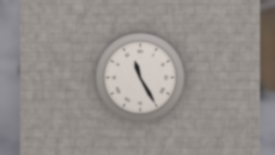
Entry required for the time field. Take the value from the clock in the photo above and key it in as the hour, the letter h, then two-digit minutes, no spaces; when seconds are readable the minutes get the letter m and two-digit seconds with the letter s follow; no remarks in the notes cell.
11h25
